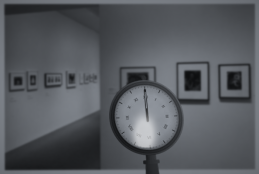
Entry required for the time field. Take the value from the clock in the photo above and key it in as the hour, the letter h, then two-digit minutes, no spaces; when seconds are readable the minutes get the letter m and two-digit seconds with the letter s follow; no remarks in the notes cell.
12h00
